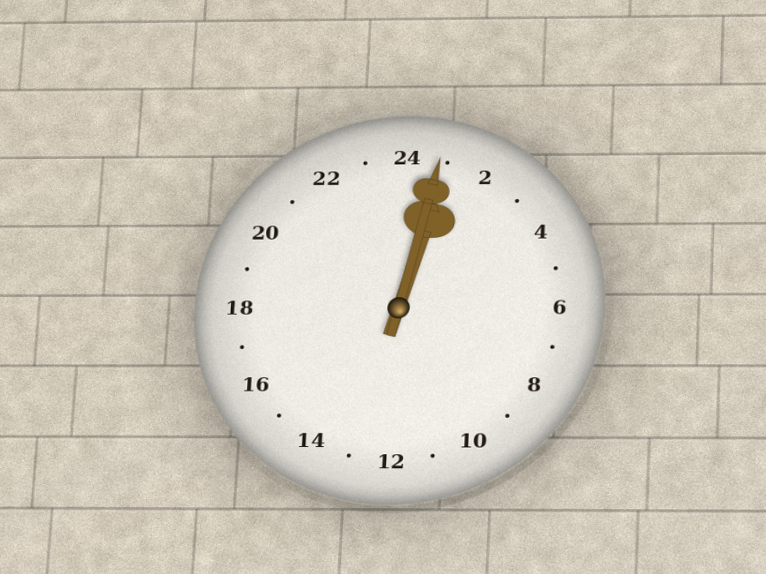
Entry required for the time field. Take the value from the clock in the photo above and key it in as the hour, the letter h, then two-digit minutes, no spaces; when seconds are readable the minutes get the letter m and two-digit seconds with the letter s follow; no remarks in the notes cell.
1h02
